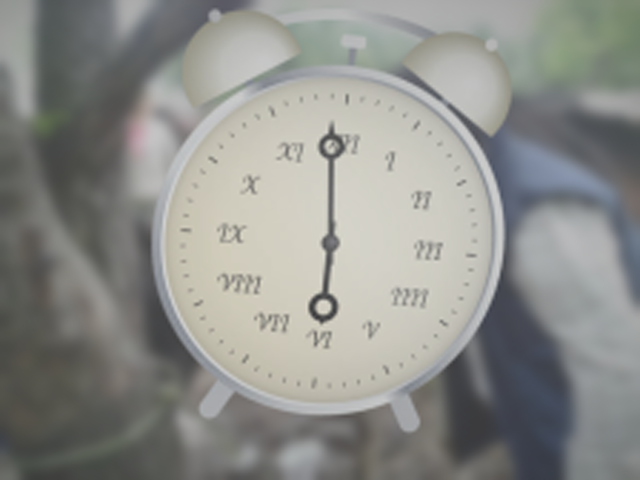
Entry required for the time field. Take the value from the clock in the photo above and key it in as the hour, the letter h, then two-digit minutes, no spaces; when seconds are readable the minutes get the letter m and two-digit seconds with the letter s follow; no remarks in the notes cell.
5h59
